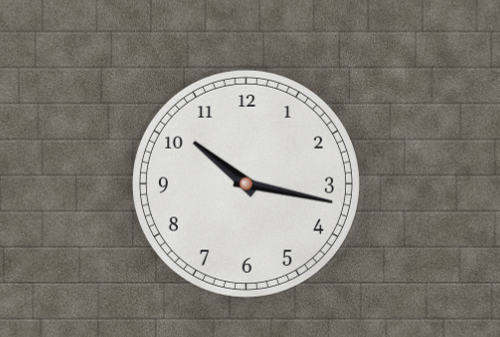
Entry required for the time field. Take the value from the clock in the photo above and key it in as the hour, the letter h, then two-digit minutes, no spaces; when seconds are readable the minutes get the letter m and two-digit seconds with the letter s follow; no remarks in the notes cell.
10h17
